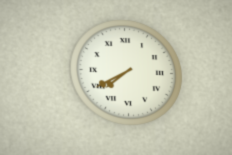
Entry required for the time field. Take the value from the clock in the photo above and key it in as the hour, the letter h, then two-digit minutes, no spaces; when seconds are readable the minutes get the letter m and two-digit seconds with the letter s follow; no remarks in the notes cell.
7h40
